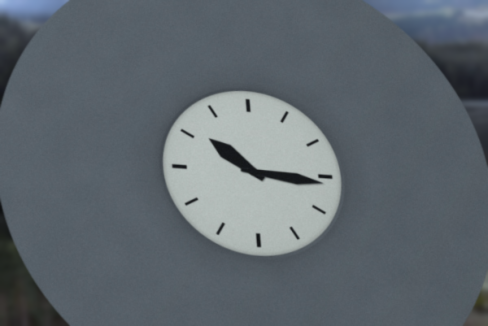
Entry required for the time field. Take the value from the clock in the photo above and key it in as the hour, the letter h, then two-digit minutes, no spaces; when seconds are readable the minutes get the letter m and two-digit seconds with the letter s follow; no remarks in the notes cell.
10h16
